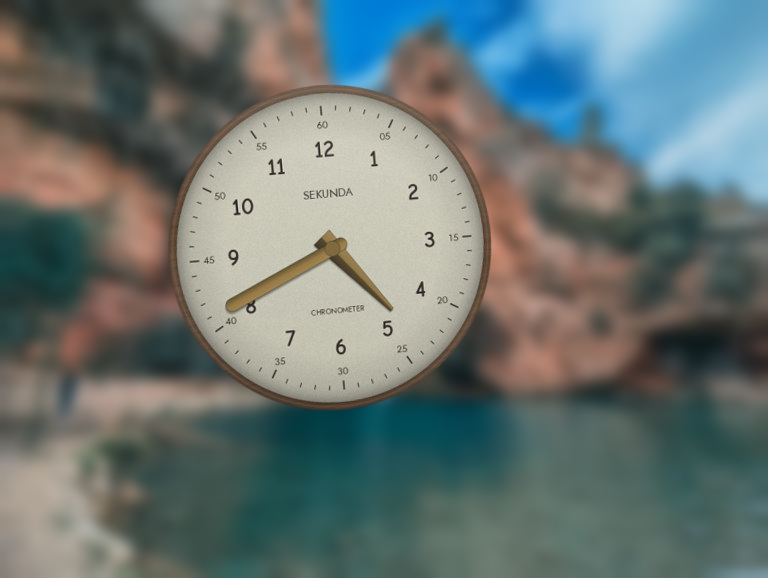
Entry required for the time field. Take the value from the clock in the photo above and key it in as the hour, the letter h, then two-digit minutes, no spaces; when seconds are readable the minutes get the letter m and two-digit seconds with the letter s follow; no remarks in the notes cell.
4h41
